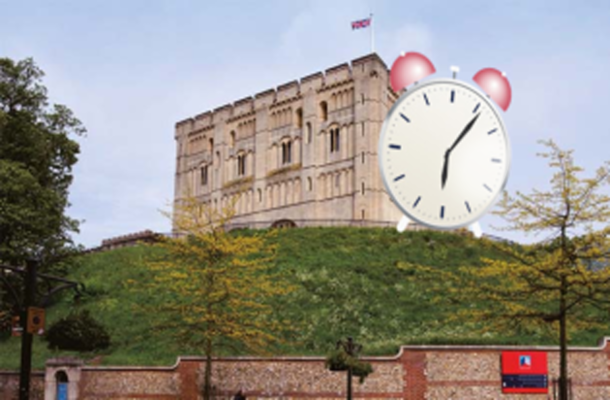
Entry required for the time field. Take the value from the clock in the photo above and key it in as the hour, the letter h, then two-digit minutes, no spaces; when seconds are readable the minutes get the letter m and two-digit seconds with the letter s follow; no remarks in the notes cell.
6h06
